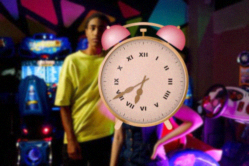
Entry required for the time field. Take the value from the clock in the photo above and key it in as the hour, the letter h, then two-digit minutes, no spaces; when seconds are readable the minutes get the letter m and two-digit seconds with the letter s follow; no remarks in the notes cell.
6h40
